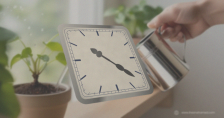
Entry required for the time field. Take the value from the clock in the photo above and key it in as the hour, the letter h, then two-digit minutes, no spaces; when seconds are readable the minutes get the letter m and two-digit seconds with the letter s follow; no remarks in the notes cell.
10h22
